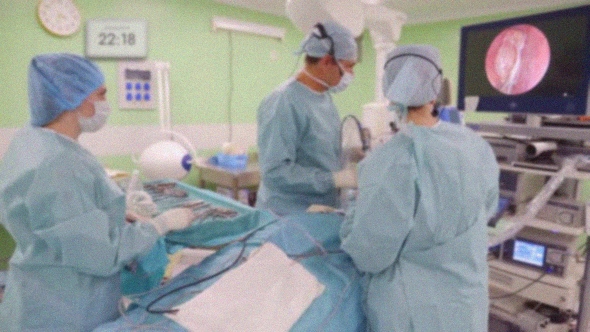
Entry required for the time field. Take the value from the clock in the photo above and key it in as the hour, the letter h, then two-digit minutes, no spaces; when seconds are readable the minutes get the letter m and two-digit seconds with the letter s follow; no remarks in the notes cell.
22h18
